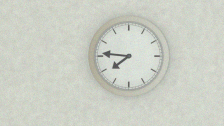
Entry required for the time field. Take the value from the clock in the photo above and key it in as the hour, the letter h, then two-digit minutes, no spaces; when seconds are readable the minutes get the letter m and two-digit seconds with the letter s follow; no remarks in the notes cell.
7h46
